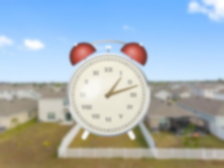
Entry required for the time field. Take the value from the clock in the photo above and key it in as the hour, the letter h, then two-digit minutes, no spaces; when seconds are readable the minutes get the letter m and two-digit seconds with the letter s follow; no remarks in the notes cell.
1h12
